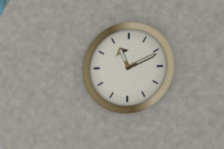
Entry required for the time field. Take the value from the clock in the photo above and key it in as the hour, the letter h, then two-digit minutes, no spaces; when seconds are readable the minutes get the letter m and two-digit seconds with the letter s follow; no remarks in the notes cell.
11h11
